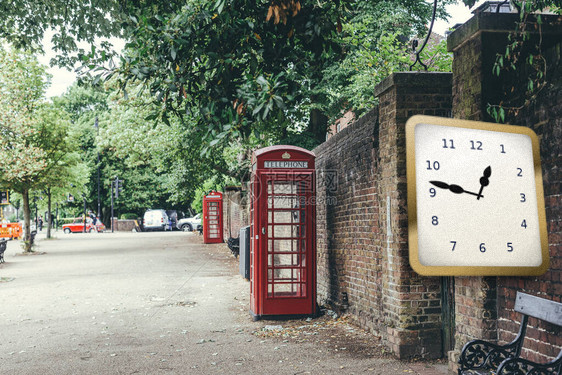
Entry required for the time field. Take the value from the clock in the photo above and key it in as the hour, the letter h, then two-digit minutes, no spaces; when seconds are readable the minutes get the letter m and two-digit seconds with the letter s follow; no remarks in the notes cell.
12h47
